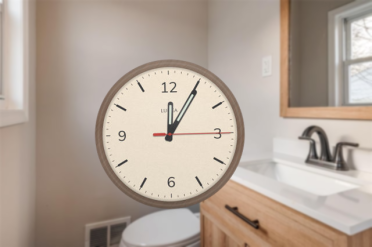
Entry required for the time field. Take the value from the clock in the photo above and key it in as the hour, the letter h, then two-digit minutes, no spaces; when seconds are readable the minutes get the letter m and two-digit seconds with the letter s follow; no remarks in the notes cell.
12h05m15s
